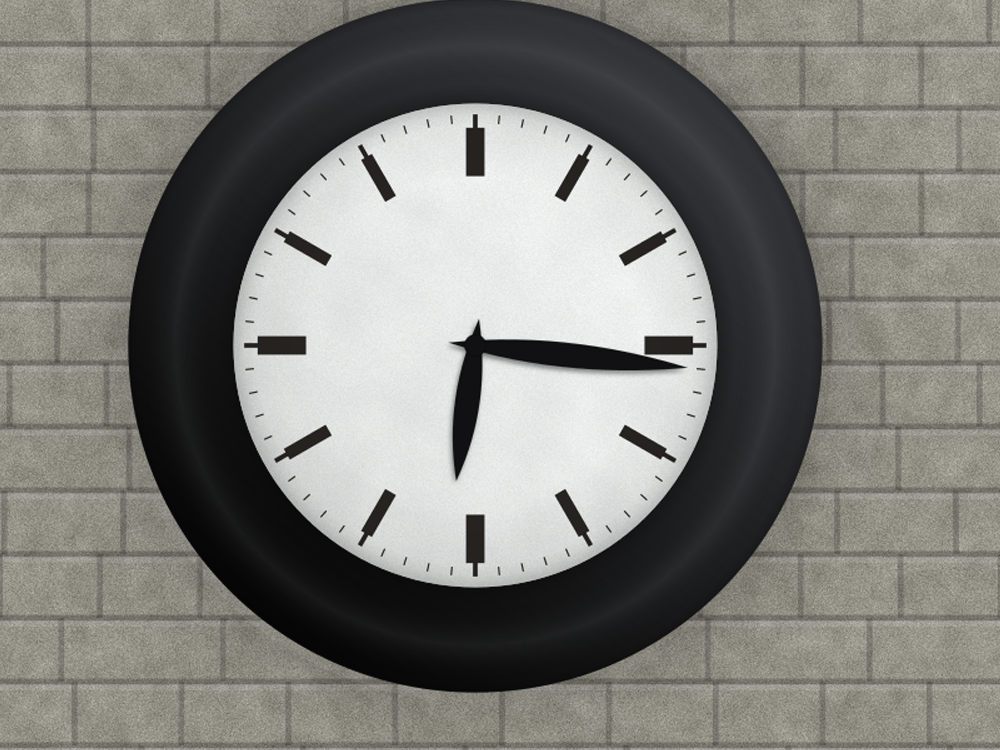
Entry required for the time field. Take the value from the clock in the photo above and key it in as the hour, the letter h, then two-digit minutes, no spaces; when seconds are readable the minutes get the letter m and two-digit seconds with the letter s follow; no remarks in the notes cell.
6h16
